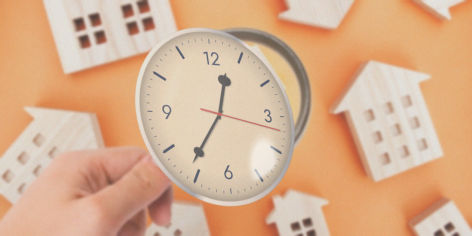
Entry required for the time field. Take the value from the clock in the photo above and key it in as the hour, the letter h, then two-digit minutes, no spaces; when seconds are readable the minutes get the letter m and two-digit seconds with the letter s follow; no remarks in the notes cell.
12h36m17s
